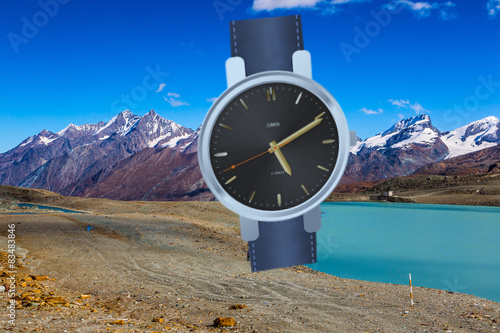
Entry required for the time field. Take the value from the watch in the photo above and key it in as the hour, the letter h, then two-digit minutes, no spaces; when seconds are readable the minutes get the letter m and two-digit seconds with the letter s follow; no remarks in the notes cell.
5h10m42s
